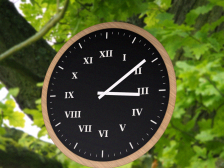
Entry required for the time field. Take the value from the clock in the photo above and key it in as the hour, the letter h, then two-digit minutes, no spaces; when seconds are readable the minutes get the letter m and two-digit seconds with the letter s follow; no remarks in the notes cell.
3h09
